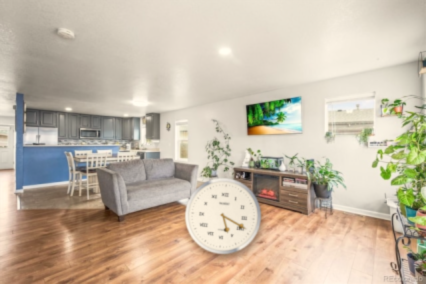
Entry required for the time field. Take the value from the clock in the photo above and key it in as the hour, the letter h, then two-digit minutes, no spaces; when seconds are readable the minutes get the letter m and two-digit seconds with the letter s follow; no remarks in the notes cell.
5h19
